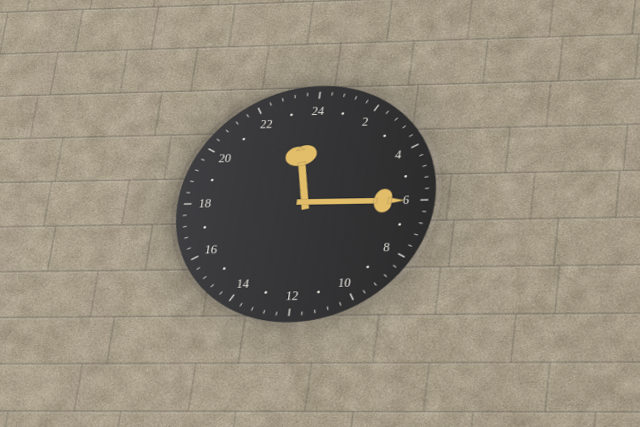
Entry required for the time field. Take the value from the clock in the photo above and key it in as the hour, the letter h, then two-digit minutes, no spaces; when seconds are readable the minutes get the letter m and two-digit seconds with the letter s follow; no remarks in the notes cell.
23h15
